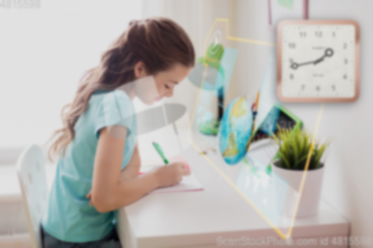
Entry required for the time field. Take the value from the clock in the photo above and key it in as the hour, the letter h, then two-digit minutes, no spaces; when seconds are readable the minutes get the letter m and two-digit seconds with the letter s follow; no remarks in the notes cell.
1h43
